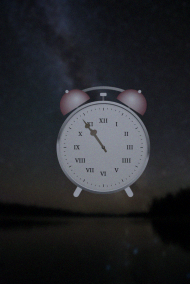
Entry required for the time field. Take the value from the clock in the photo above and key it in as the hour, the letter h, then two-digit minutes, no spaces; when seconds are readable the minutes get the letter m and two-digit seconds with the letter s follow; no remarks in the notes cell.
10h54
